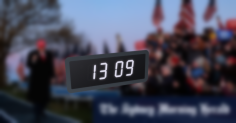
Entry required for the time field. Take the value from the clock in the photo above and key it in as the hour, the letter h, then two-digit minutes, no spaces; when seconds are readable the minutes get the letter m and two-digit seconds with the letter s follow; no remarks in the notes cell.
13h09
